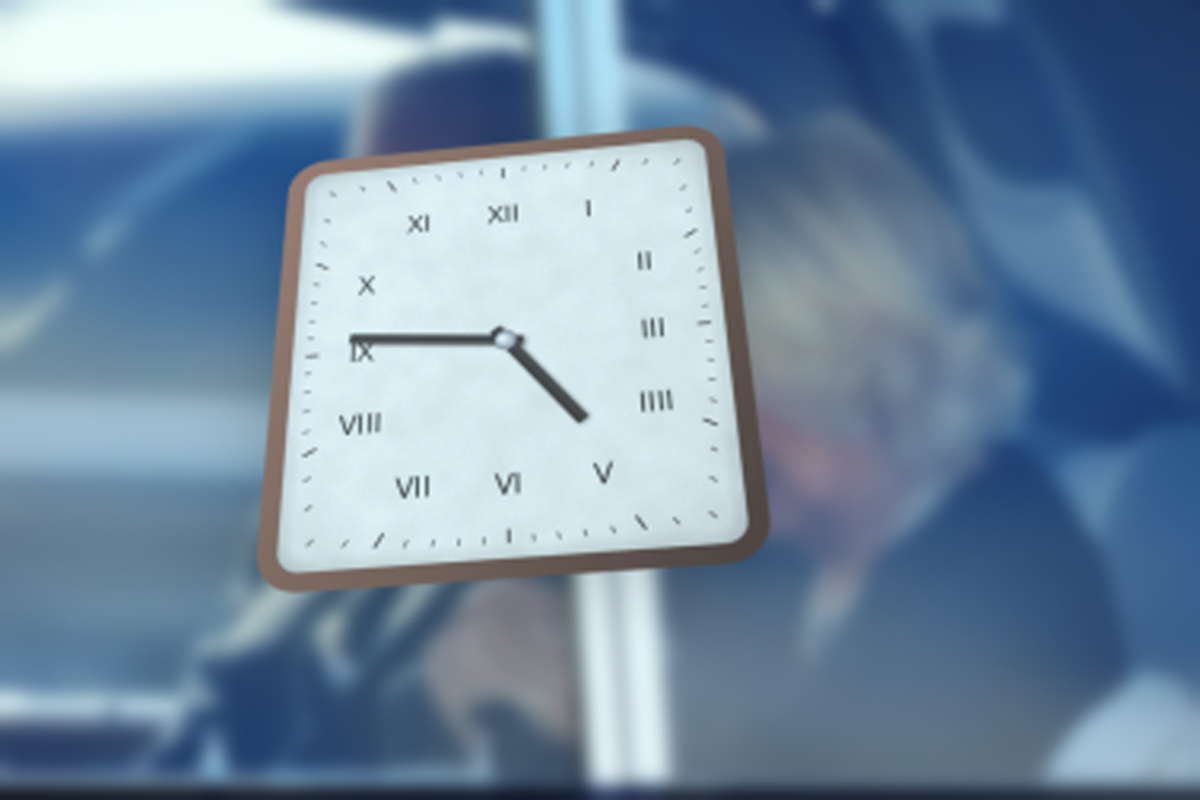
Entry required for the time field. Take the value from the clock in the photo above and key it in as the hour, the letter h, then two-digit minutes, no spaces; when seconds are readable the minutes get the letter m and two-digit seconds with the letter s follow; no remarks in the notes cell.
4h46
